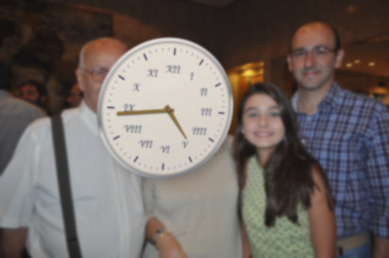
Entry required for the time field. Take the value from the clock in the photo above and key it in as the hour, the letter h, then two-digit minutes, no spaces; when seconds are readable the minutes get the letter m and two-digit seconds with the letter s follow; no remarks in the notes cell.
4h44
